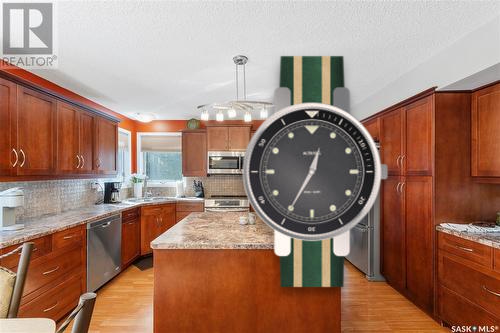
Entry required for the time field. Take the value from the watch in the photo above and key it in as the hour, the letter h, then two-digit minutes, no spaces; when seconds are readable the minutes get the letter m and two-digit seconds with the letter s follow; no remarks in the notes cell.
12h35
